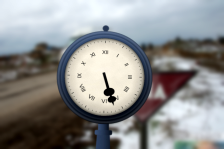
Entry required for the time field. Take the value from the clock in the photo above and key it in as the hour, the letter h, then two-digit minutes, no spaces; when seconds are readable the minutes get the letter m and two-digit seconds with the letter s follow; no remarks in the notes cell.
5h27
